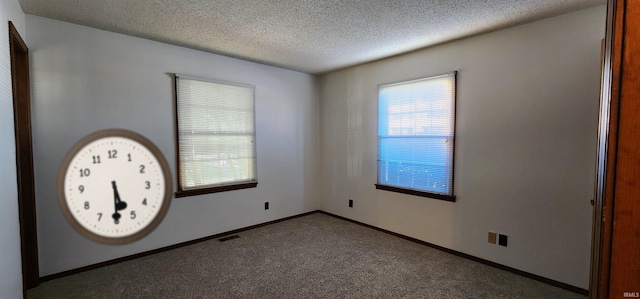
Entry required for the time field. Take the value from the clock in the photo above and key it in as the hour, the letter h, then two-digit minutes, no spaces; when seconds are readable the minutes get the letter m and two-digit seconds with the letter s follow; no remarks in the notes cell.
5h30
